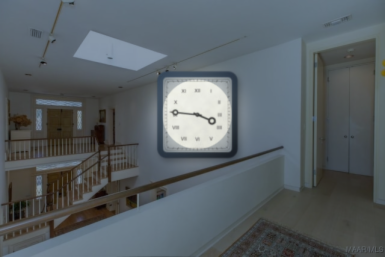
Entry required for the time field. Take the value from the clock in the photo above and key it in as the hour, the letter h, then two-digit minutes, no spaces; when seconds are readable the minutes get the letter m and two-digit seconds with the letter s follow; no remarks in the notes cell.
3h46
